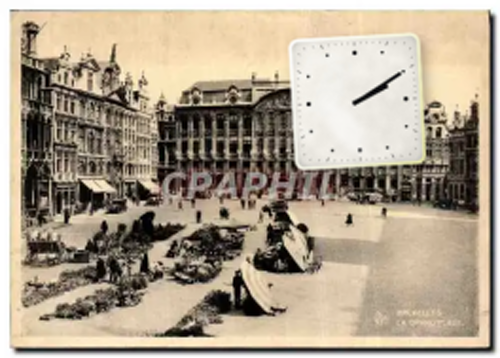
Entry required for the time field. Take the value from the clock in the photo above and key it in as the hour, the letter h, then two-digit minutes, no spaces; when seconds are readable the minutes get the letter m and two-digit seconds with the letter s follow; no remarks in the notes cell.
2h10
